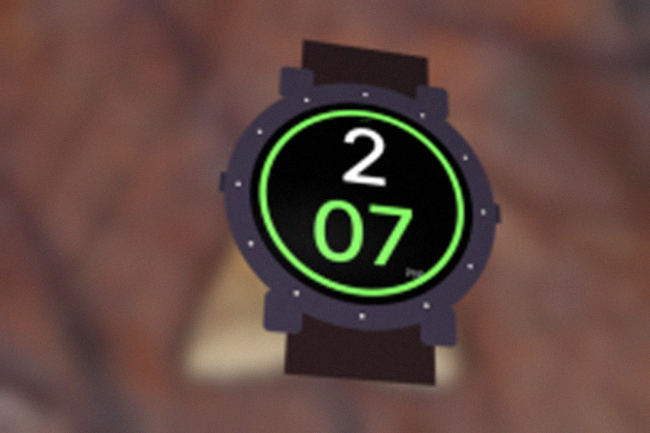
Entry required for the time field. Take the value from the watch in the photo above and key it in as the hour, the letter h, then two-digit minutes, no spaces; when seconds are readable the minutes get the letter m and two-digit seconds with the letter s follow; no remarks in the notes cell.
2h07
